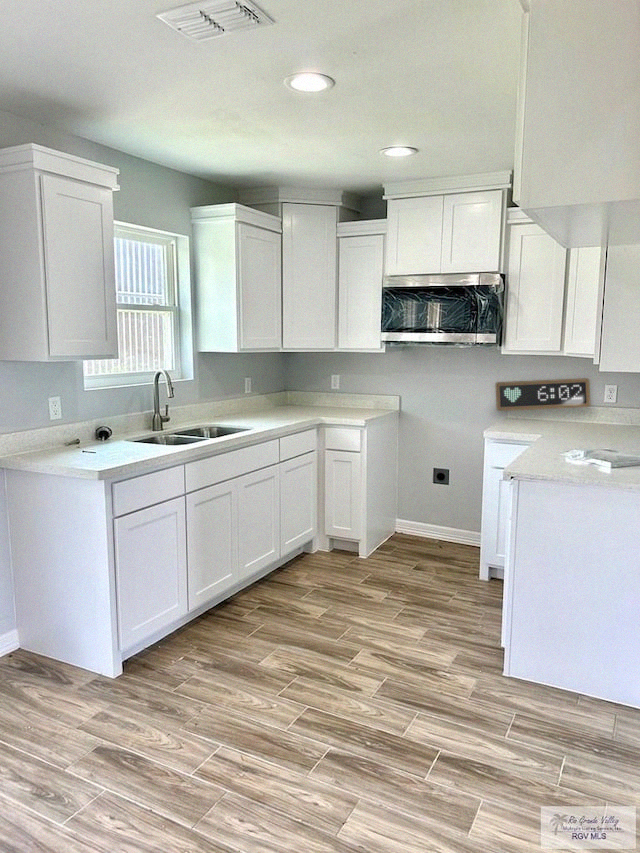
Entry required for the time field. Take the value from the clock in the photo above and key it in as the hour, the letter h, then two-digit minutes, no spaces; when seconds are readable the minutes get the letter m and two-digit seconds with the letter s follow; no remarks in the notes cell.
6h02
